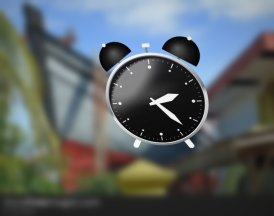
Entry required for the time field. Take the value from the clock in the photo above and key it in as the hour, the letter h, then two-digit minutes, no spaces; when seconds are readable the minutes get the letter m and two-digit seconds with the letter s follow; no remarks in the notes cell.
2h23
